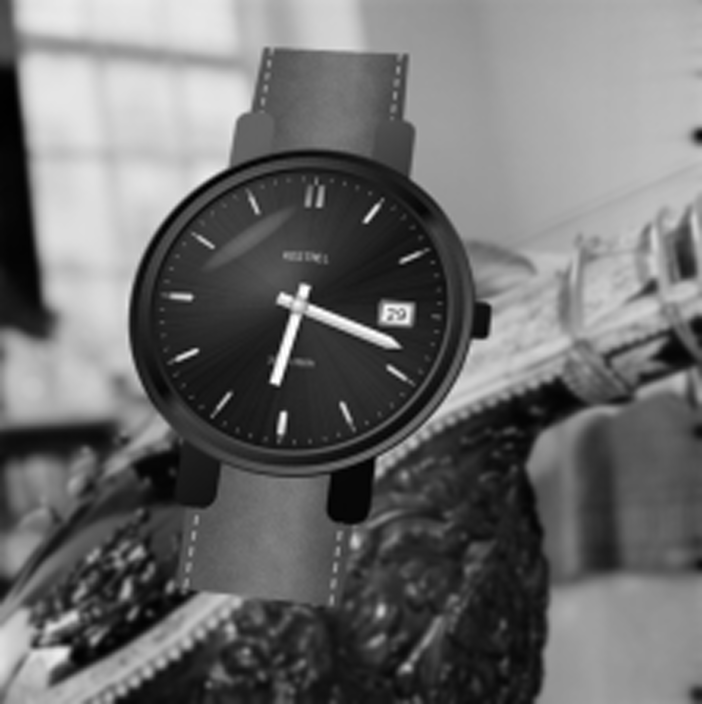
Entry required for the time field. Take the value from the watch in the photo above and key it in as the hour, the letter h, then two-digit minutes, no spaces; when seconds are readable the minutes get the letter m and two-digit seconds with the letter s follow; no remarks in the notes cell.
6h18
